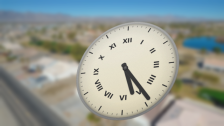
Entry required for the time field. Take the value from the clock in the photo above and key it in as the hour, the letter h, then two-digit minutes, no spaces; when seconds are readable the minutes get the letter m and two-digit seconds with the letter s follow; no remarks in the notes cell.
5h24
